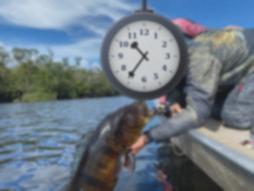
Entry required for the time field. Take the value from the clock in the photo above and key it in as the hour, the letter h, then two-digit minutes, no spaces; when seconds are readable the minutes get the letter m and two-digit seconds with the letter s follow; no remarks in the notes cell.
10h36
